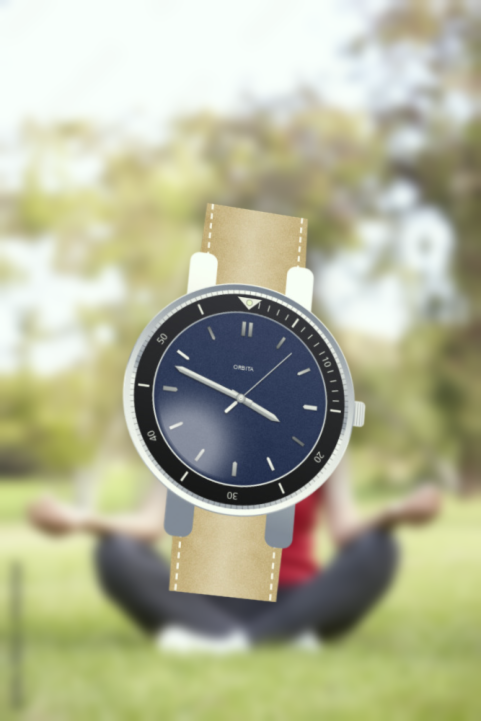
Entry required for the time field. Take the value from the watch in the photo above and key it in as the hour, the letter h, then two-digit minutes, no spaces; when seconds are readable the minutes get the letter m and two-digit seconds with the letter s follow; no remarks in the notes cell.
3h48m07s
